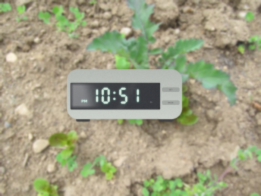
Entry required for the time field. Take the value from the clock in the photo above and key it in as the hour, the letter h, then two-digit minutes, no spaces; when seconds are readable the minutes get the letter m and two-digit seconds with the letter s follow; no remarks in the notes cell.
10h51
